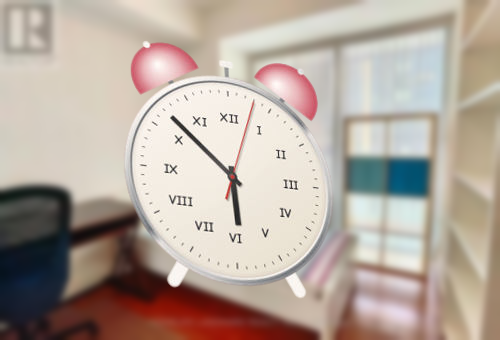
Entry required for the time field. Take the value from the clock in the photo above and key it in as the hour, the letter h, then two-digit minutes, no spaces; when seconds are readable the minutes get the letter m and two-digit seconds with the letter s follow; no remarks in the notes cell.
5h52m03s
